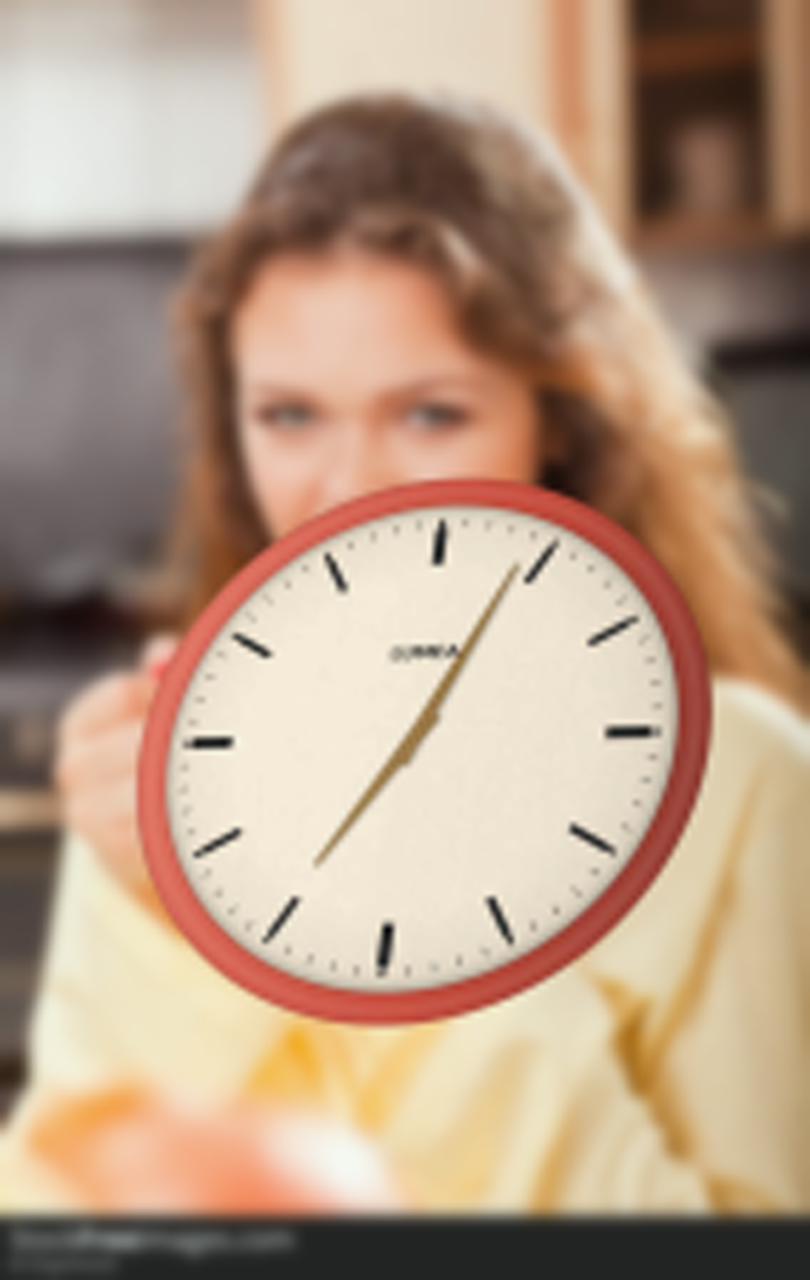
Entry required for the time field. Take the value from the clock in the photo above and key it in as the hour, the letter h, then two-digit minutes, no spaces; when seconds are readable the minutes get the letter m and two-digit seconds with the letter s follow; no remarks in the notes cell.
7h04
